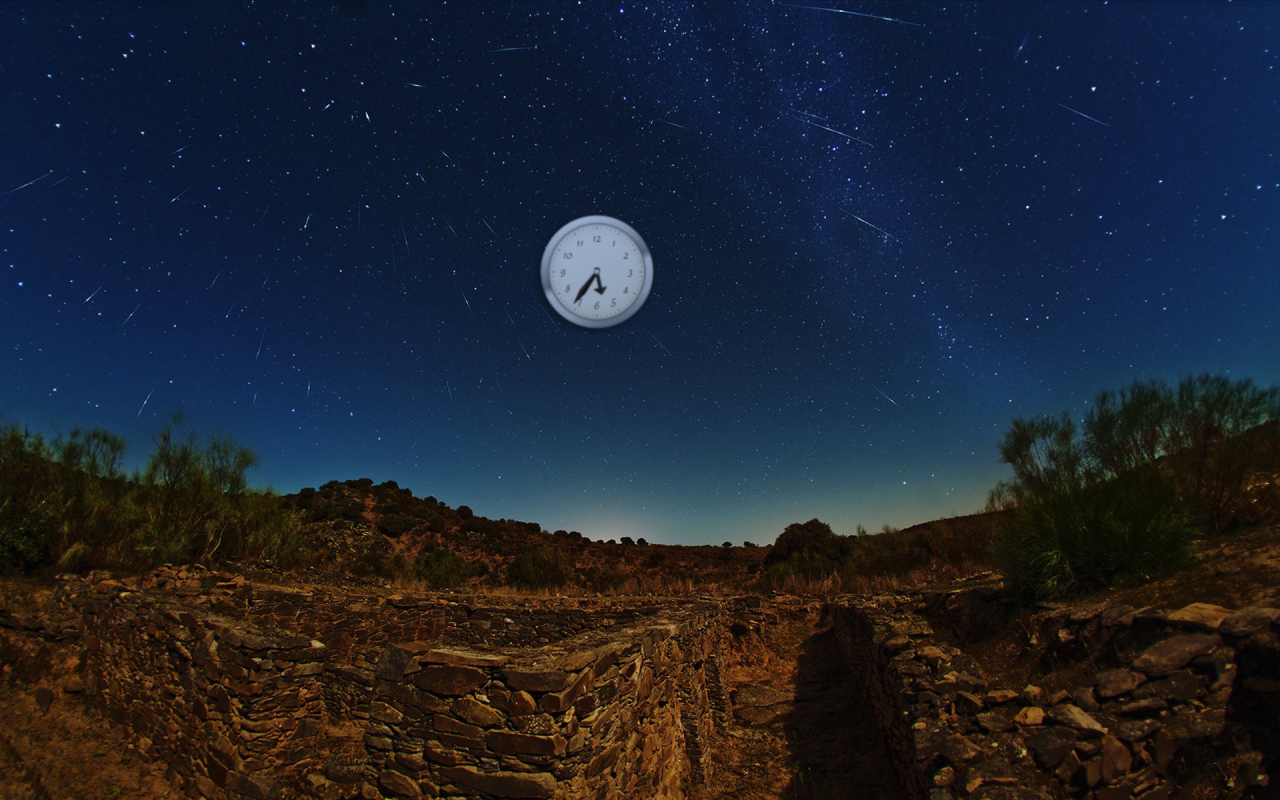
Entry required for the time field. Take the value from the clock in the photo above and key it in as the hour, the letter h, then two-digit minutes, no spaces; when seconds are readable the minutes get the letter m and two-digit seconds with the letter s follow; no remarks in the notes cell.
5h36
